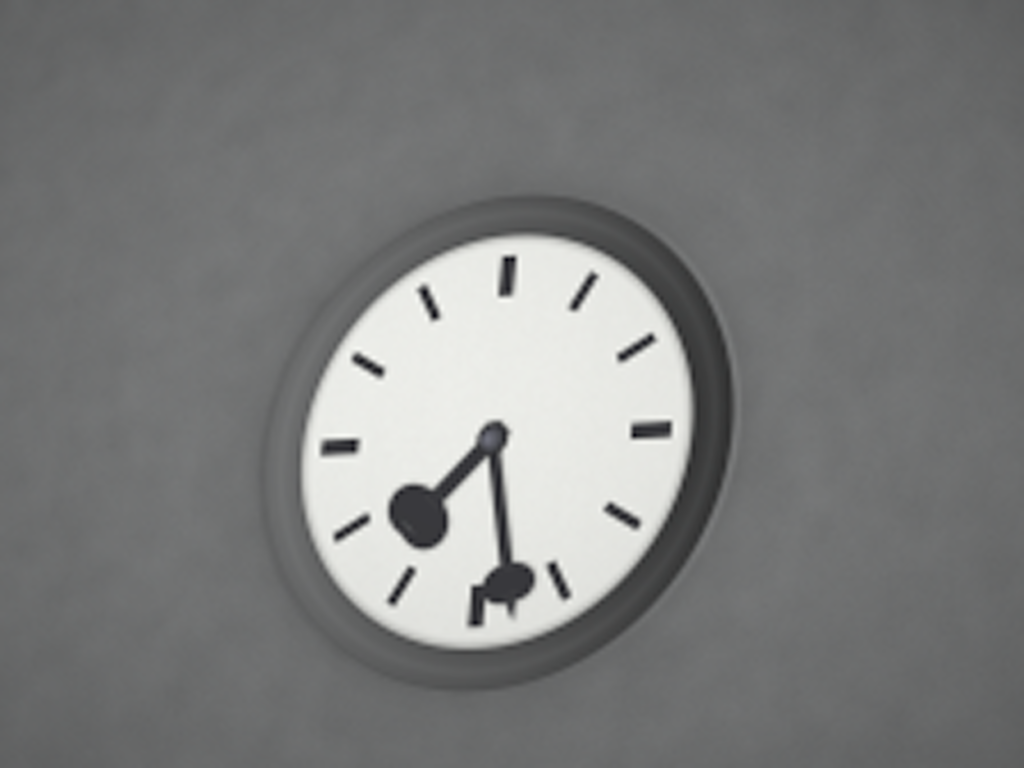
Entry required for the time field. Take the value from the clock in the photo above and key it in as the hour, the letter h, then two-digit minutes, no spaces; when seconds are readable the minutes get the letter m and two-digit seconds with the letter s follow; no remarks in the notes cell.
7h28
